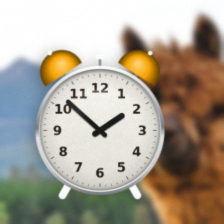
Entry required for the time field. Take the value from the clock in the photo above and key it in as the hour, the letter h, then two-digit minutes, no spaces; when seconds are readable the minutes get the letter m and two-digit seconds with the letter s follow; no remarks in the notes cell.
1h52
